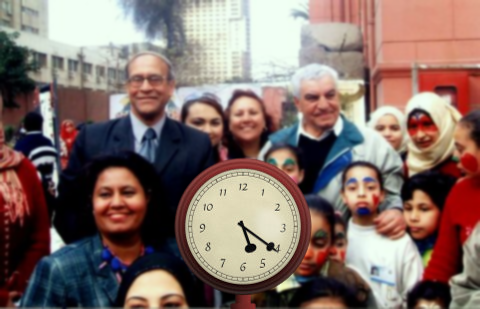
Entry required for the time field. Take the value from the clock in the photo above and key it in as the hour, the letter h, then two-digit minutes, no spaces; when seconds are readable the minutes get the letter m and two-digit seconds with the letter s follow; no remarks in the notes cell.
5h21
